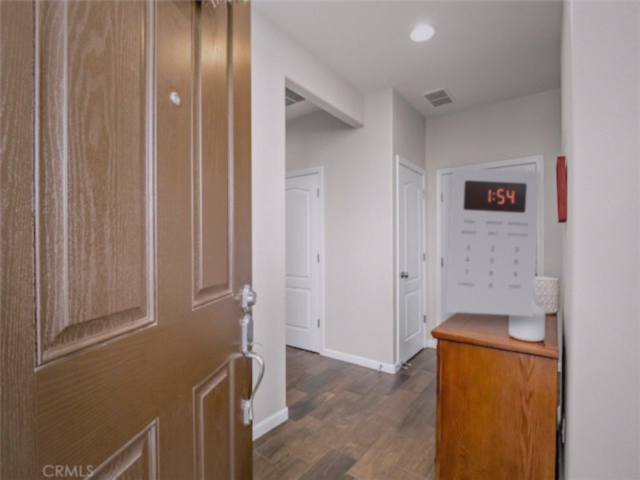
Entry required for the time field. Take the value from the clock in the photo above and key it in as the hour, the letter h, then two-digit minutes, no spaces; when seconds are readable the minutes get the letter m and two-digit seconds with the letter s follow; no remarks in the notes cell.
1h54
